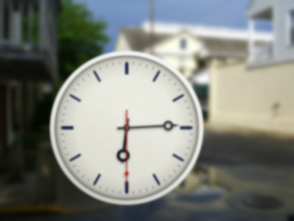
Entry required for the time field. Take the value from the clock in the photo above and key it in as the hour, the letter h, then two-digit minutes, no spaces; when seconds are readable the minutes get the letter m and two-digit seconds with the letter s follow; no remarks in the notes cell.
6h14m30s
